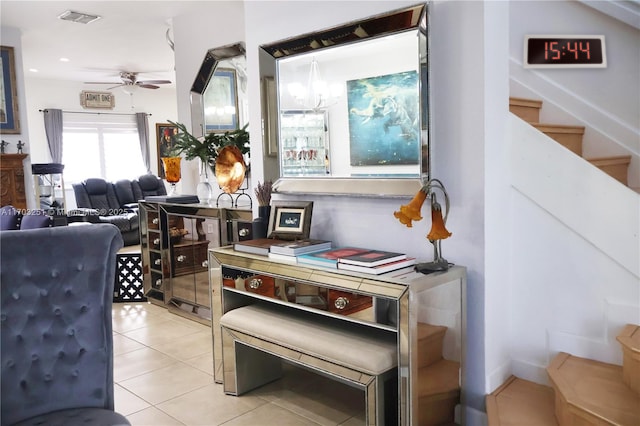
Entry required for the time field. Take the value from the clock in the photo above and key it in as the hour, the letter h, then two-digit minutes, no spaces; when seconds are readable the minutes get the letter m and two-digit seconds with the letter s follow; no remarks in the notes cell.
15h44
